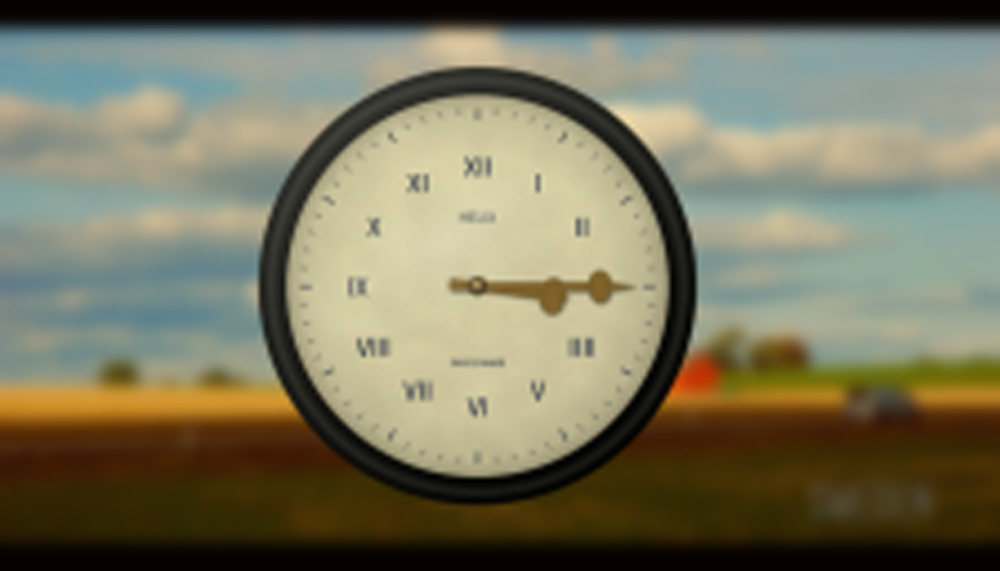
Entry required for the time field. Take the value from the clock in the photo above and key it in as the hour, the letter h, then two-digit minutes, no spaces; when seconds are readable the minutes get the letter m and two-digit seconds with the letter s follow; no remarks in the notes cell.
3h15
